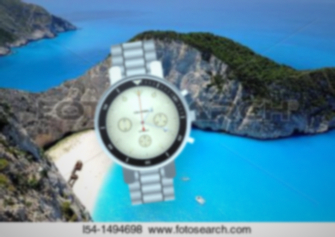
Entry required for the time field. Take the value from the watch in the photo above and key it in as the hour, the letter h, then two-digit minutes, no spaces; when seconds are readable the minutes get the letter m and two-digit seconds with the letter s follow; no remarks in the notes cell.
1h19
